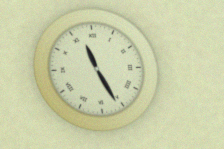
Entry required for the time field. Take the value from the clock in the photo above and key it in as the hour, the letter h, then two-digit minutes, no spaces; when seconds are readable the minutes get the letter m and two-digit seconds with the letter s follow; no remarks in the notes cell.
11h26
